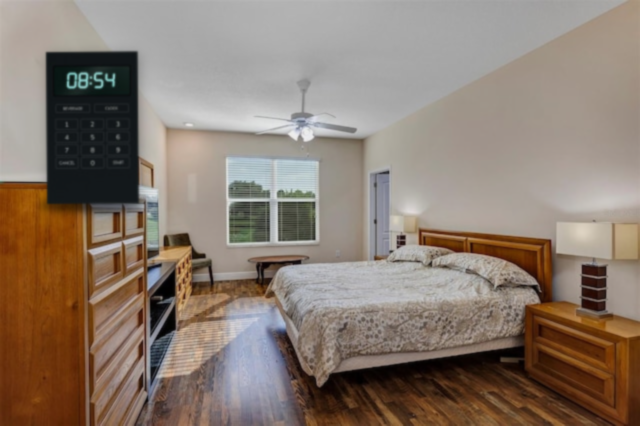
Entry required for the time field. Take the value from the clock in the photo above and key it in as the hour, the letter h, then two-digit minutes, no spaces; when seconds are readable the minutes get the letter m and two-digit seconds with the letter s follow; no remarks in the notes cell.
8h54
